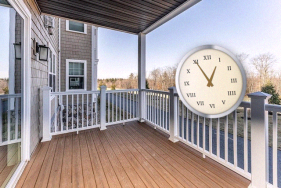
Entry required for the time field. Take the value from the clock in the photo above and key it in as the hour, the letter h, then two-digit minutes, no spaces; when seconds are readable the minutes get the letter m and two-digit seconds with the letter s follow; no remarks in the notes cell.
12h55
